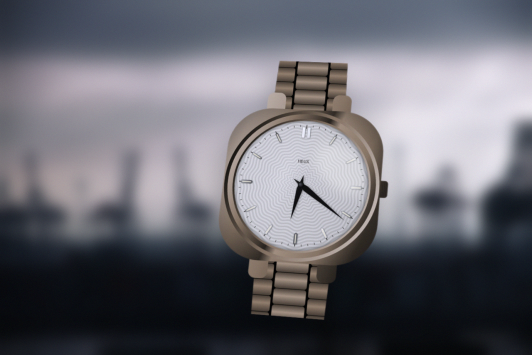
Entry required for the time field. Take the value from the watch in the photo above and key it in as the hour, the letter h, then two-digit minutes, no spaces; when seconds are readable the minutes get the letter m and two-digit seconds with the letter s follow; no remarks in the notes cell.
6h21
